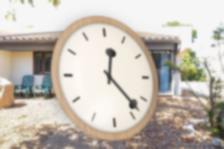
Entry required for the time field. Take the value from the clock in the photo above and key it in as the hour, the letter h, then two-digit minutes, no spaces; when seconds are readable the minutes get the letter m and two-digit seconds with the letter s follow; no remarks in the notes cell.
12h23
